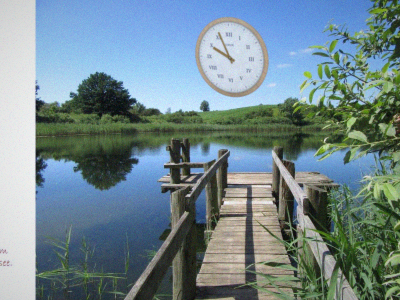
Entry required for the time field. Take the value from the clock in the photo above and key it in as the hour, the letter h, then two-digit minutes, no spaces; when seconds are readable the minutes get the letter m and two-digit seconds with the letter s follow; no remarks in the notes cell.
9h56
